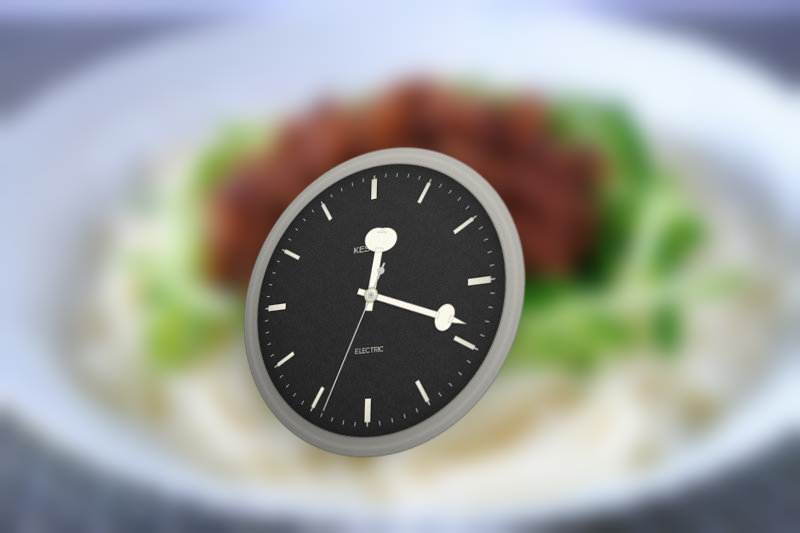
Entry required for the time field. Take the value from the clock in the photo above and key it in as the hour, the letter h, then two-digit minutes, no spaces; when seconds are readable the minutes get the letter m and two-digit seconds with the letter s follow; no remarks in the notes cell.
12h18m34s
